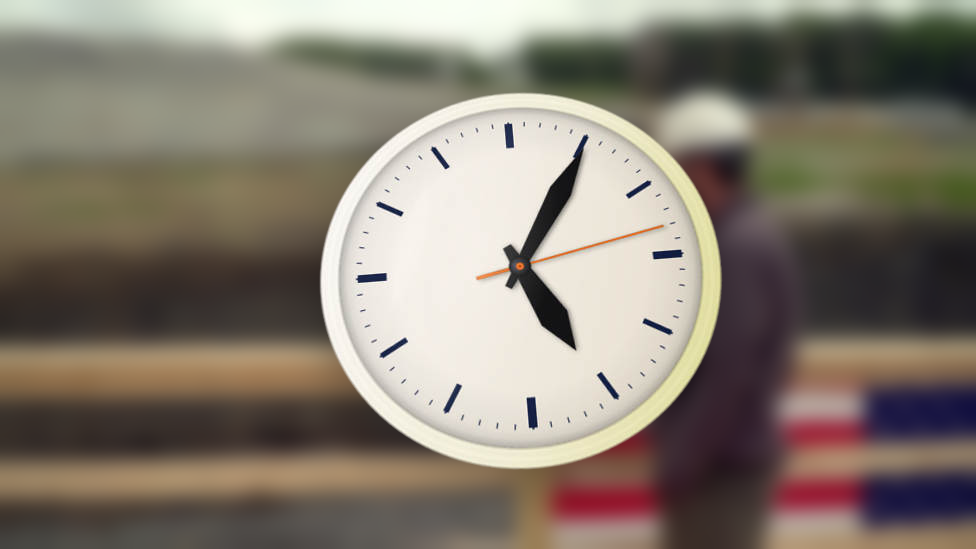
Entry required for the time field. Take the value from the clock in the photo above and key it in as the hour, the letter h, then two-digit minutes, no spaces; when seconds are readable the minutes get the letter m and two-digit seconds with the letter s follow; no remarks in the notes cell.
5h05m13s
